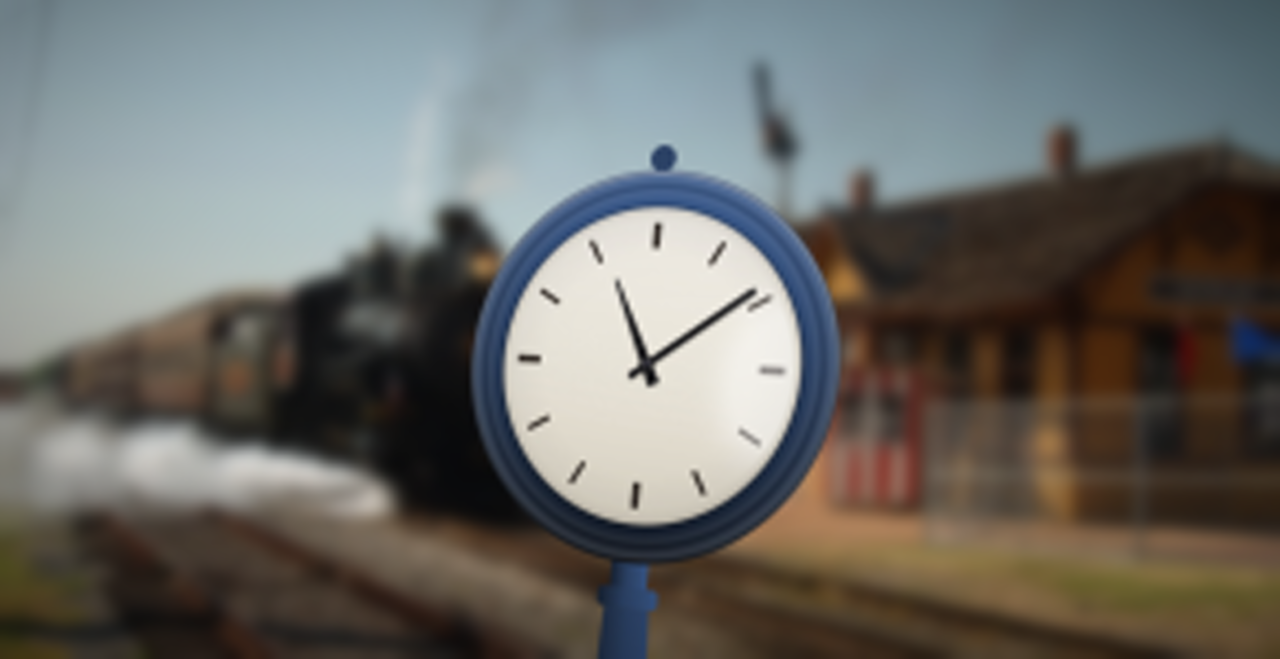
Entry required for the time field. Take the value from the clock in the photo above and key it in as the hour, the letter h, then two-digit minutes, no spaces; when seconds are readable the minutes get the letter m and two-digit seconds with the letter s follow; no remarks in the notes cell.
11h09
